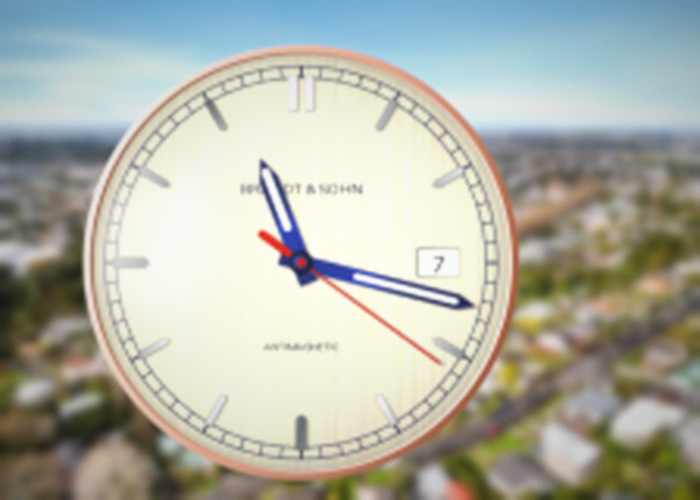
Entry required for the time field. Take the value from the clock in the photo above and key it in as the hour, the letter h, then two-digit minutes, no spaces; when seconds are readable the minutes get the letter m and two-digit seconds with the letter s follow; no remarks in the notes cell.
11h17m21s
